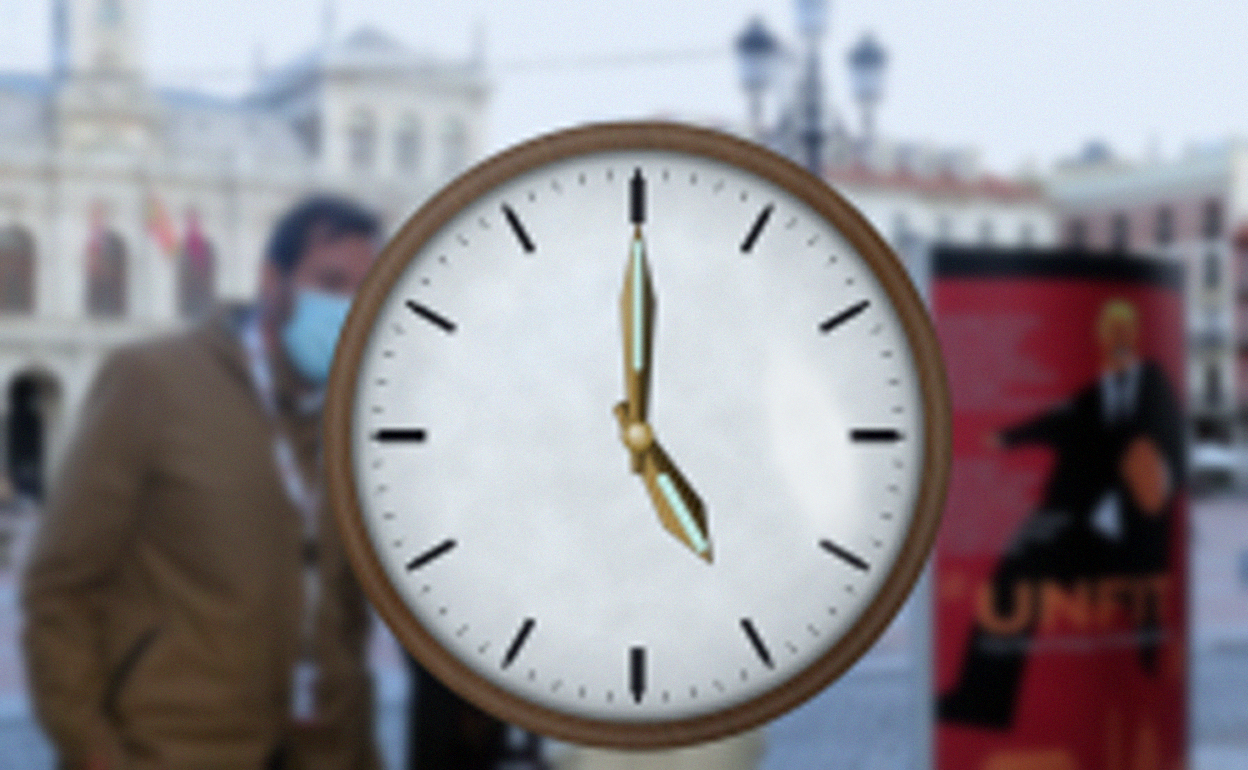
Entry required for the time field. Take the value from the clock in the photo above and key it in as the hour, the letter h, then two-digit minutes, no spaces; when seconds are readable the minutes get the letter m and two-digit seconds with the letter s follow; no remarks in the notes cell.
5h00
